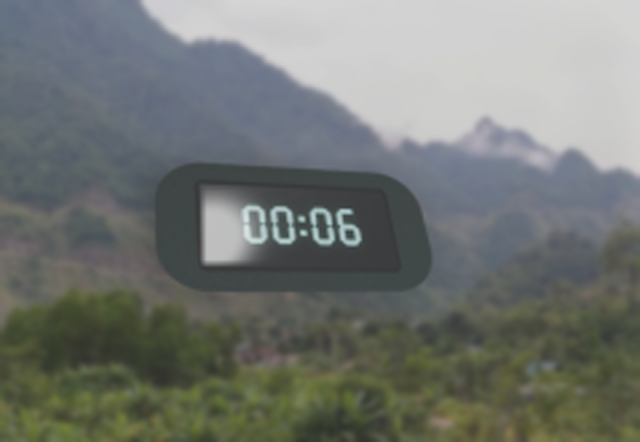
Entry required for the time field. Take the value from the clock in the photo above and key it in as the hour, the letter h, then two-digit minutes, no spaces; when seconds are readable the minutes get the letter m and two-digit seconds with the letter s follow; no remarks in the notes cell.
0h06
